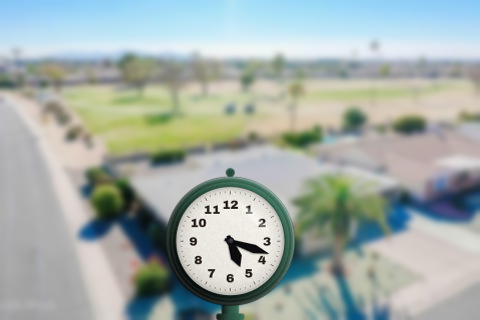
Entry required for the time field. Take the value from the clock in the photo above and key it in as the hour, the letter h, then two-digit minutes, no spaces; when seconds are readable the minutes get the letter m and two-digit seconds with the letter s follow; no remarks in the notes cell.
5h18
